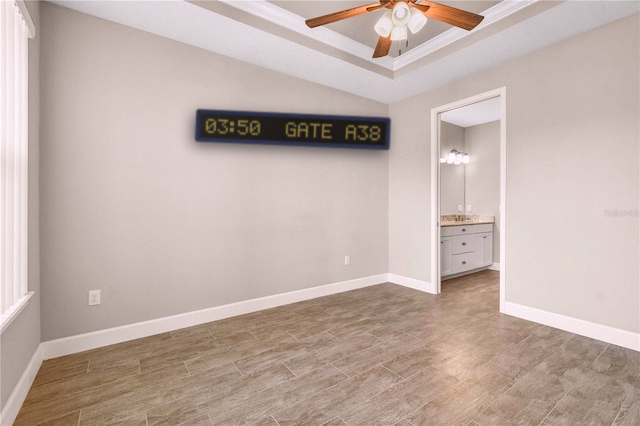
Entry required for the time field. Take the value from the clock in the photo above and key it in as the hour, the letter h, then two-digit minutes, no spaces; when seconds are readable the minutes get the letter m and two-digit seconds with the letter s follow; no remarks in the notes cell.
3h50
